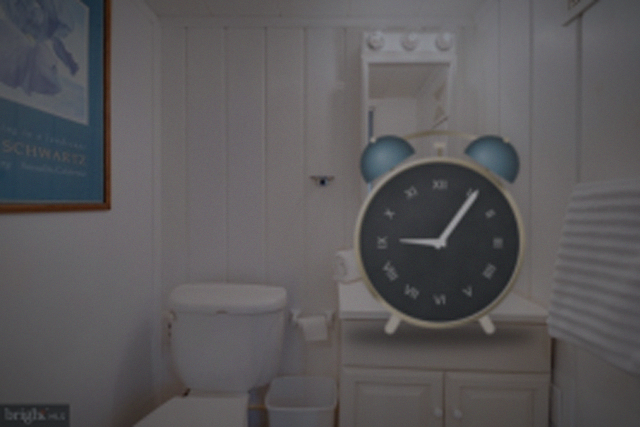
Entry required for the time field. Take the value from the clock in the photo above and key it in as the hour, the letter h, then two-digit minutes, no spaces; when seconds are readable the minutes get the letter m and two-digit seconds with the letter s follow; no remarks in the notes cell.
9h06
